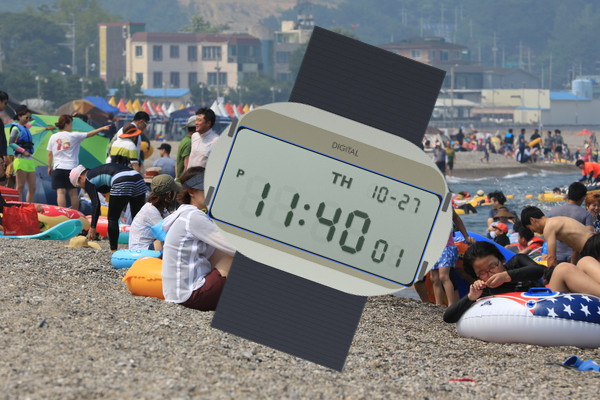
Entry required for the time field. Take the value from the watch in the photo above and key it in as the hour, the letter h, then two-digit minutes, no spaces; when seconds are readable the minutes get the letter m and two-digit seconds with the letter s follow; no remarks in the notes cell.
11h40m01s
